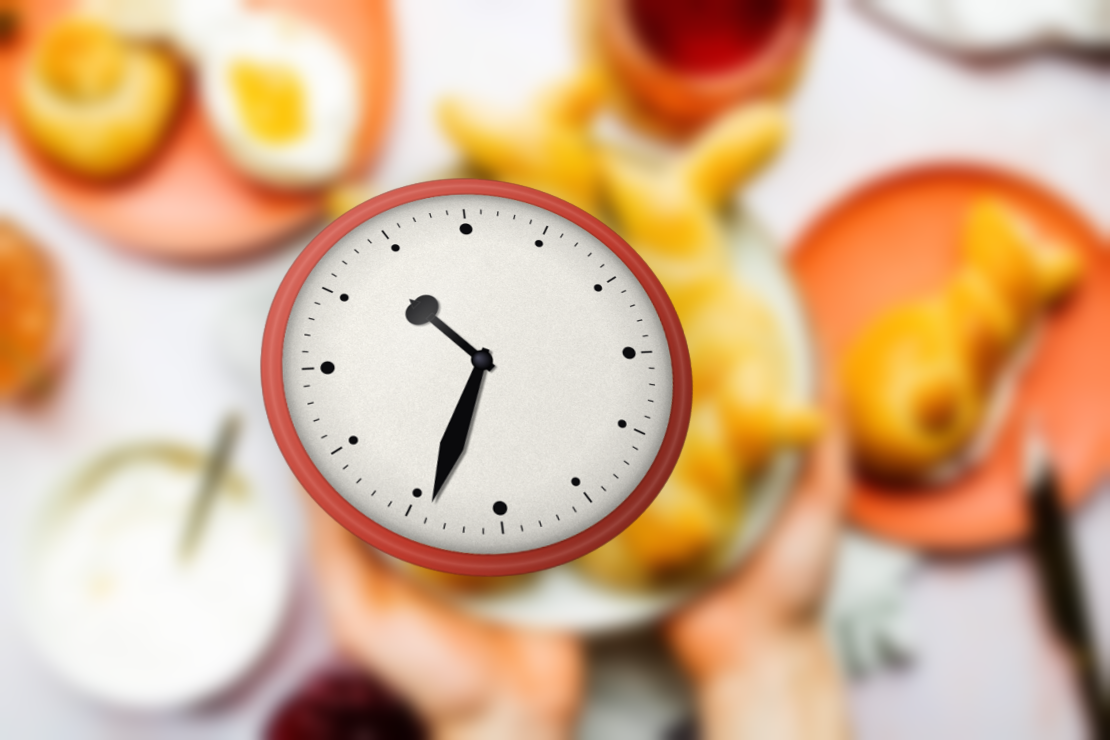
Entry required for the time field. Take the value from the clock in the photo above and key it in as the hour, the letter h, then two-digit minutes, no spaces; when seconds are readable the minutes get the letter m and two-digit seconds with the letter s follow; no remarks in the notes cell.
10h34
